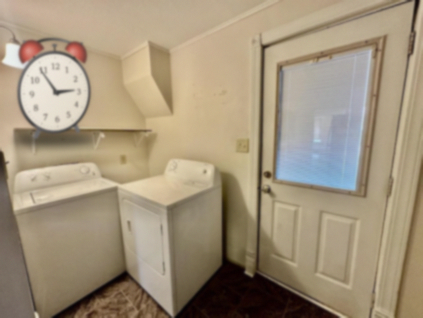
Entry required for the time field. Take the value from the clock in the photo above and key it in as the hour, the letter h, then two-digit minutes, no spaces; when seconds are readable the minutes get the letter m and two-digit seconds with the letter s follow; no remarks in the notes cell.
2h54
